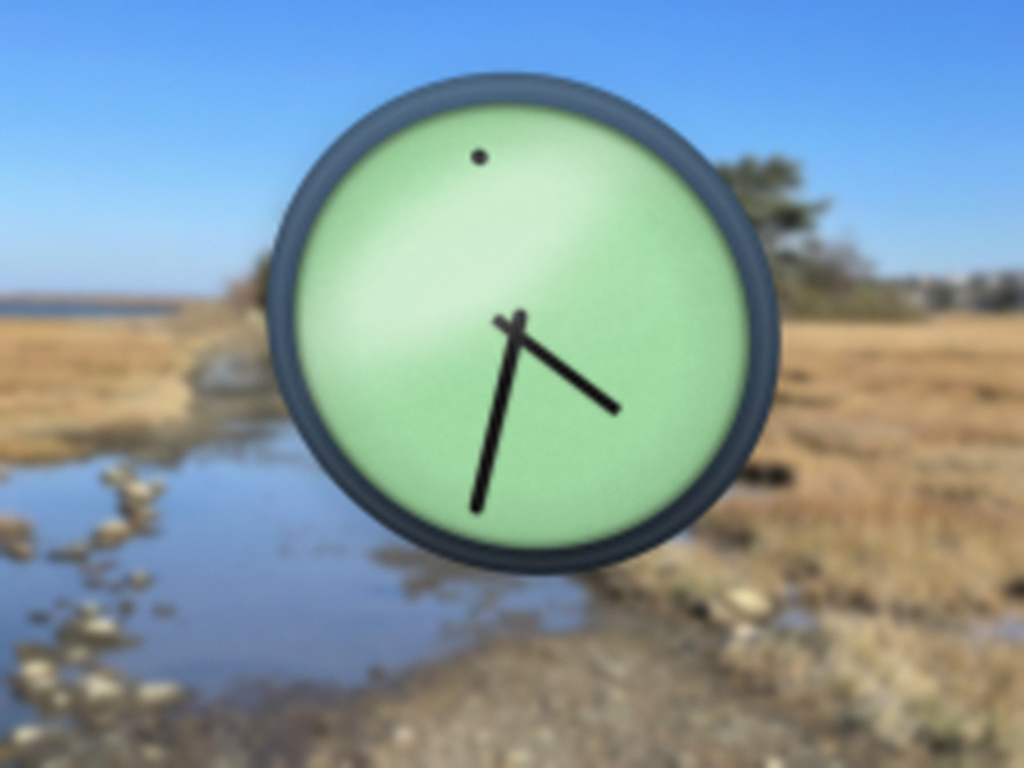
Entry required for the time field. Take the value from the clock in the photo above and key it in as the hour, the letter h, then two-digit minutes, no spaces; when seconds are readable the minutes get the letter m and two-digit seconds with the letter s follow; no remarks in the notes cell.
4h34
